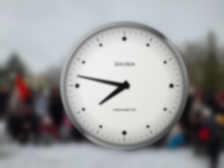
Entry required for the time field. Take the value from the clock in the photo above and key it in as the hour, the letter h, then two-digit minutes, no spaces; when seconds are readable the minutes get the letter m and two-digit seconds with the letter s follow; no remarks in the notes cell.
7h47
